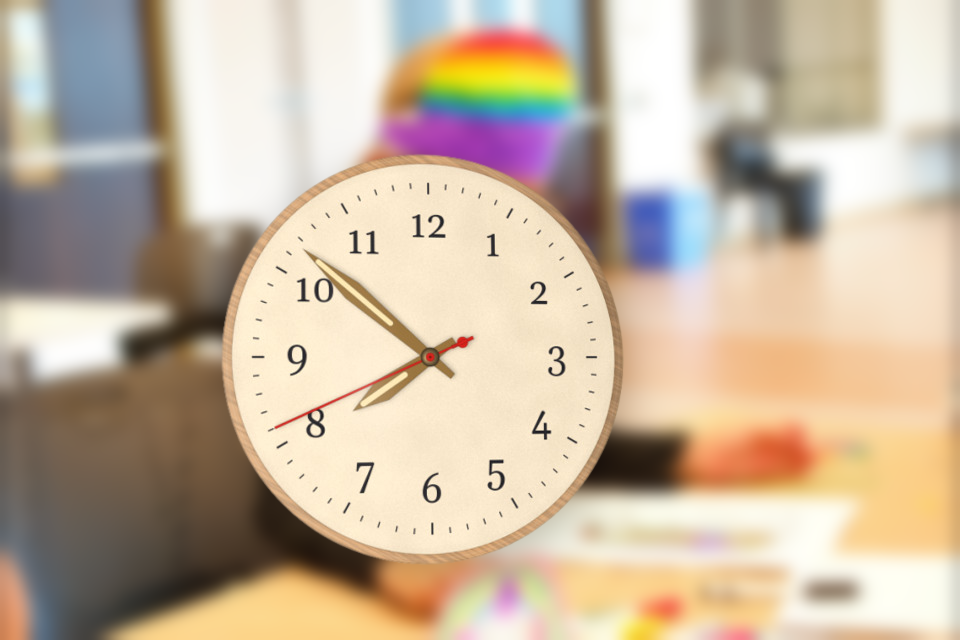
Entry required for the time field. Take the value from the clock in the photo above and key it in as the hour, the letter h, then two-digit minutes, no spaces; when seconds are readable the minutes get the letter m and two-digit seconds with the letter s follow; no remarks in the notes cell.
7h51m41s
